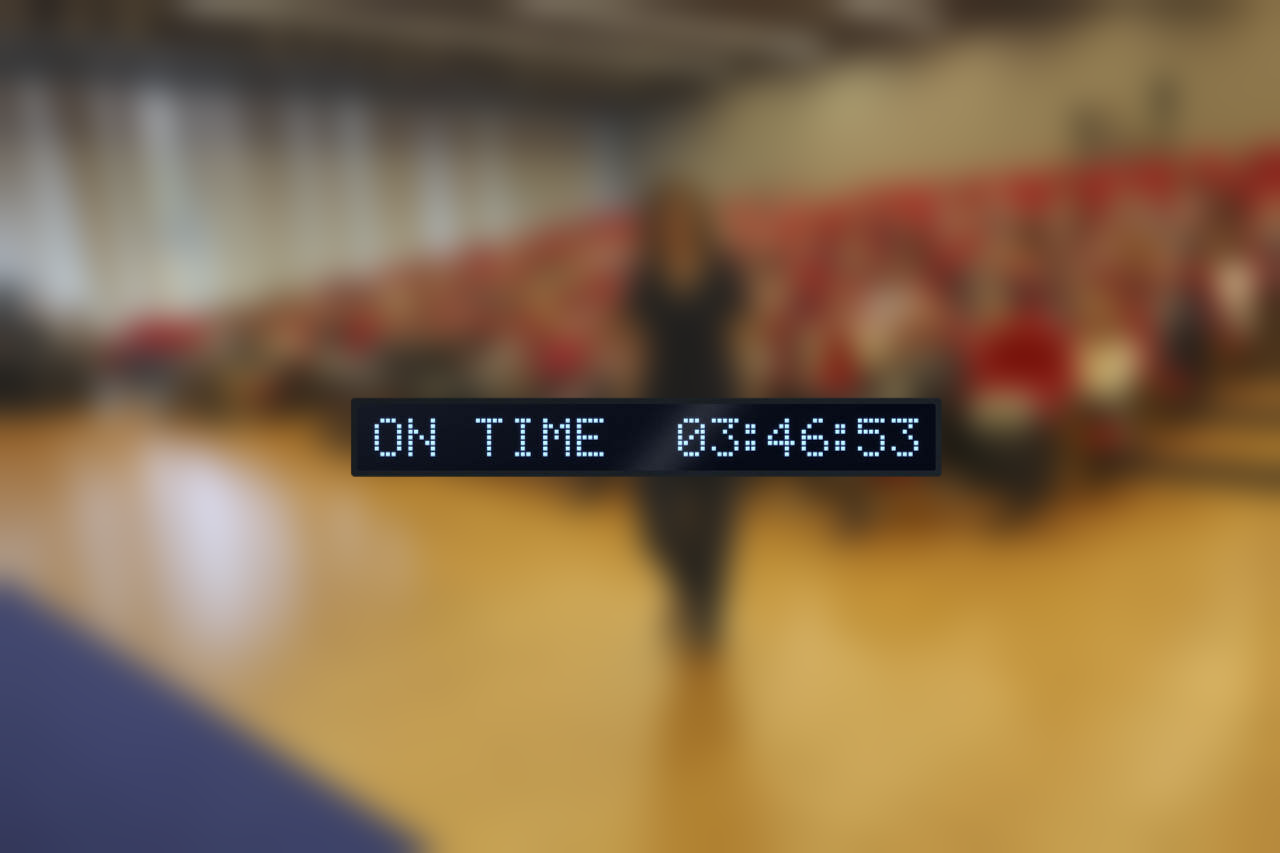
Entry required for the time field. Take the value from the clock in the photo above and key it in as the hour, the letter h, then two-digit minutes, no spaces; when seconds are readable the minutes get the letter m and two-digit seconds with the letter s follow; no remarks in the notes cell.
3h46m53s
